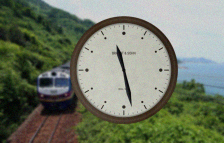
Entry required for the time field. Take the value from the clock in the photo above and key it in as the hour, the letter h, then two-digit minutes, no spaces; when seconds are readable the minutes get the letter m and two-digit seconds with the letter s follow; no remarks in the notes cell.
11h28
